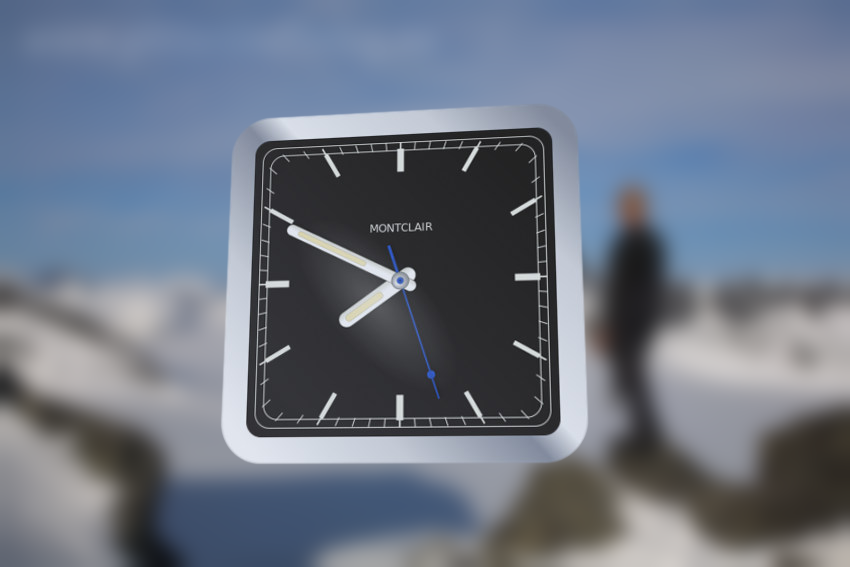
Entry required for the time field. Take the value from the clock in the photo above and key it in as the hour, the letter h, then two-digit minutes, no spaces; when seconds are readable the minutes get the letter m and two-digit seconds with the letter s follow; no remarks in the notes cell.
7h49m27s
